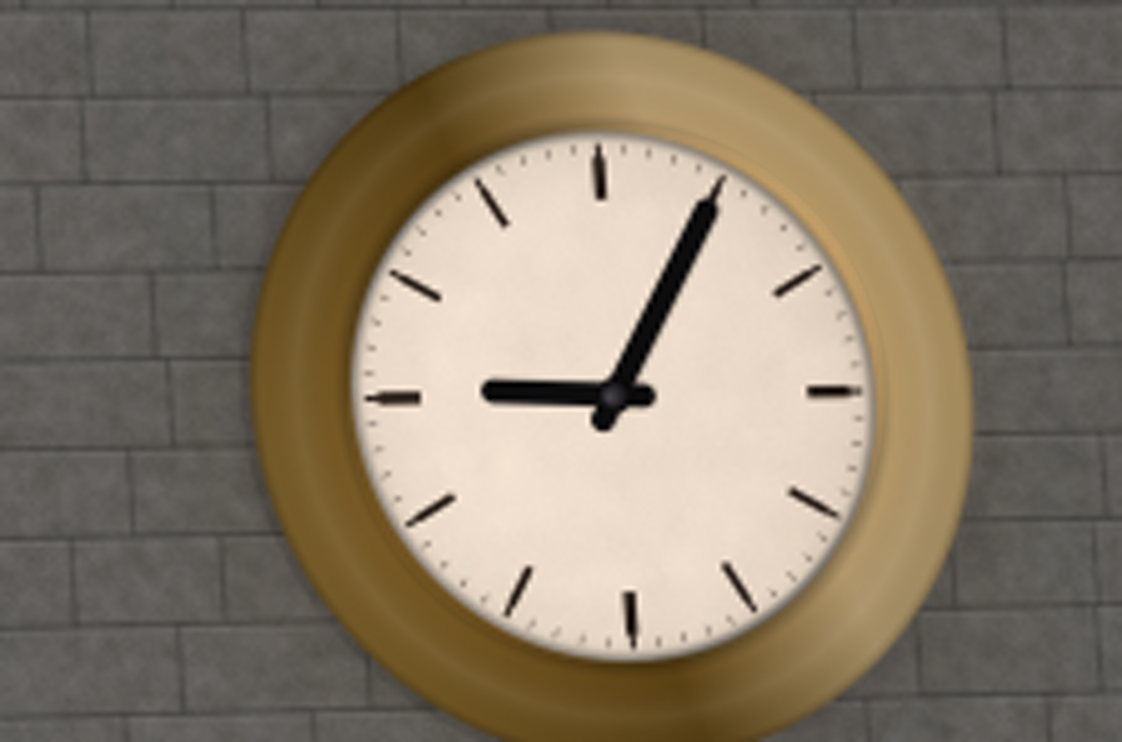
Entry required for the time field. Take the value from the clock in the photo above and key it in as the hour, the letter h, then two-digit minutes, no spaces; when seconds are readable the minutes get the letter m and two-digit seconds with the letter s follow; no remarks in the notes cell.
9h05
